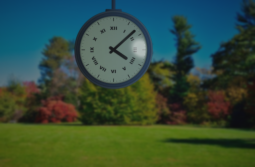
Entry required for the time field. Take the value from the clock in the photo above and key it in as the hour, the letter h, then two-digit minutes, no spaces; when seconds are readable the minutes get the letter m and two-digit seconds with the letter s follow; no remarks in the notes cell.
4h08
